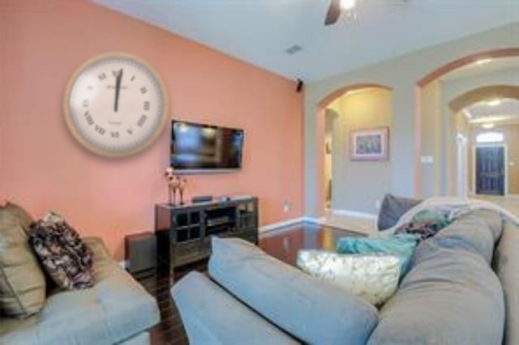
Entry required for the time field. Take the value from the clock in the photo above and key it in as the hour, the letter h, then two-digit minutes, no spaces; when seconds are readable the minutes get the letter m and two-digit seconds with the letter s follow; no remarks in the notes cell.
12h01
